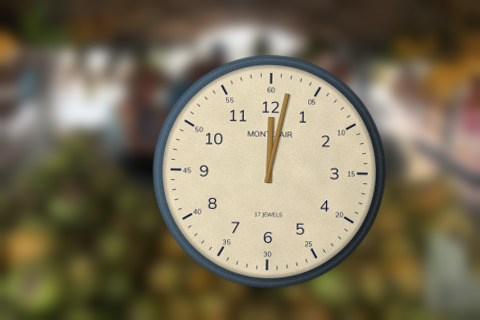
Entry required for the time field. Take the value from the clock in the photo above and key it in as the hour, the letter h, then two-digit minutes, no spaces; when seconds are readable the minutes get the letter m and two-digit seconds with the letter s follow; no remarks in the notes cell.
12h02
